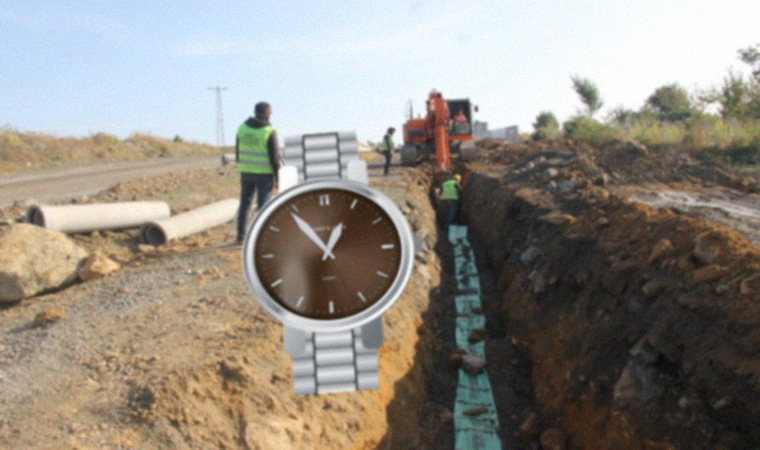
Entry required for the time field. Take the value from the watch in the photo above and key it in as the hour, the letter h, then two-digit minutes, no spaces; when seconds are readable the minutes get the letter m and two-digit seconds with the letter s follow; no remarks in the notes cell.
12h54
